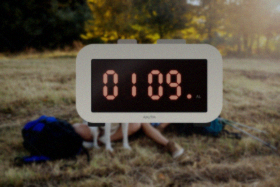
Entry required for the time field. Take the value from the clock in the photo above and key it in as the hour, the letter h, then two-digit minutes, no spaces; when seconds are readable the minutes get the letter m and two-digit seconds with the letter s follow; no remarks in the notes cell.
1h09
